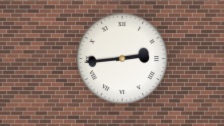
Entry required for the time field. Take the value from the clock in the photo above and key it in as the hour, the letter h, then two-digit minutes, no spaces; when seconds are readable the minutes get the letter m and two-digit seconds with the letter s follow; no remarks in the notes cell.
2h44
